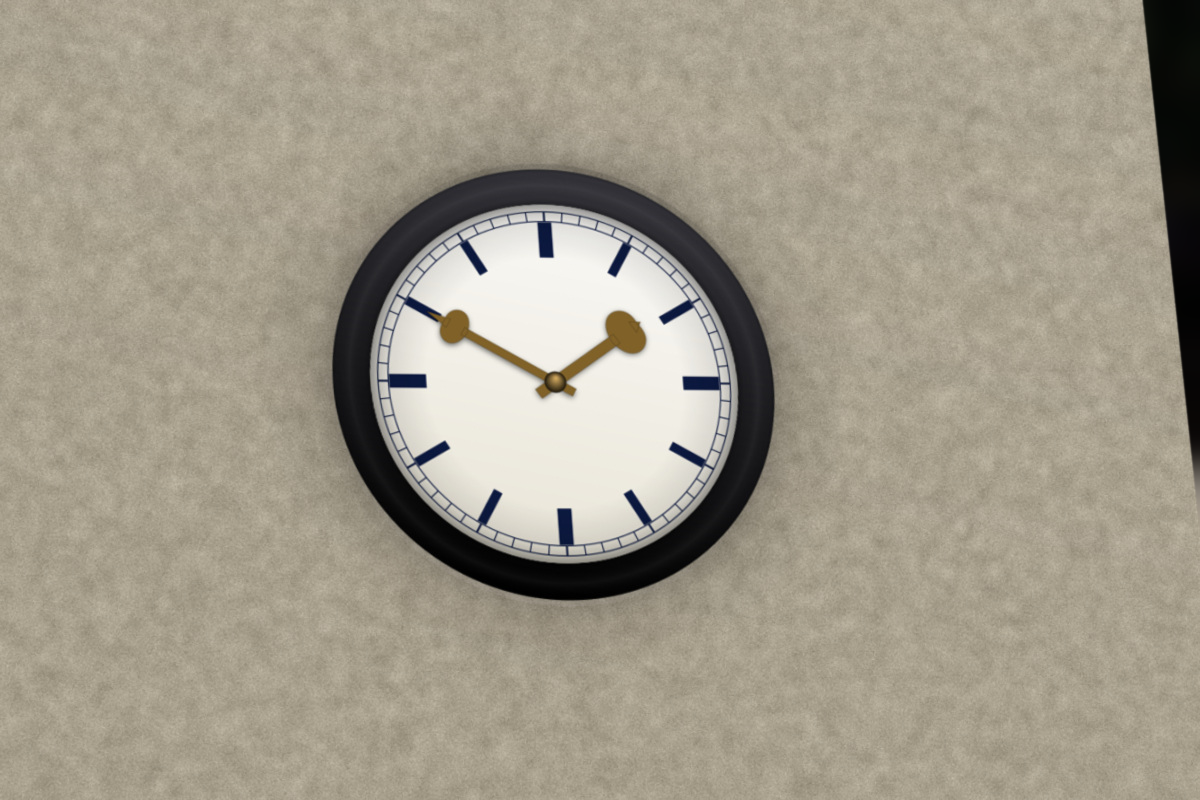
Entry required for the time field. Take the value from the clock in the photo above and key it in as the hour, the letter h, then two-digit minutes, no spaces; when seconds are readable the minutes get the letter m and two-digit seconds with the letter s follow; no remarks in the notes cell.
1h50
